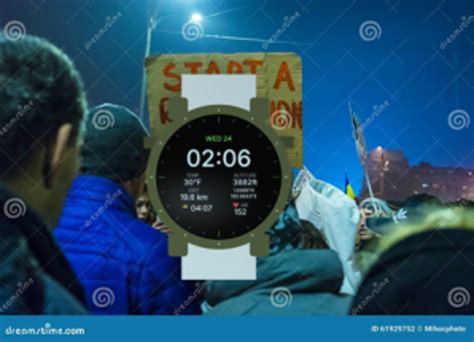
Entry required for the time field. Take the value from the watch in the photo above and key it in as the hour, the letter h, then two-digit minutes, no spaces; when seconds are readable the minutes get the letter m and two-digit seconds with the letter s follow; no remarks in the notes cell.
2h06
